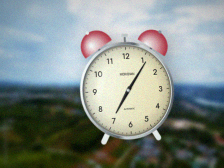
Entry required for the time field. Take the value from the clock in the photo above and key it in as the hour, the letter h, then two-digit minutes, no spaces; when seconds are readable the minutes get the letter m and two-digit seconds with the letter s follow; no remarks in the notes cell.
7h06
